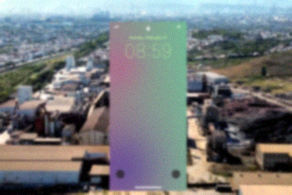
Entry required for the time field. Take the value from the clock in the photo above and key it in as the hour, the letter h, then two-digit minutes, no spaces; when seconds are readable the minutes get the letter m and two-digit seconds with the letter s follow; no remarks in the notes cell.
8h59
